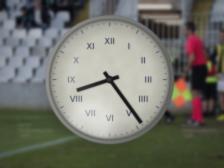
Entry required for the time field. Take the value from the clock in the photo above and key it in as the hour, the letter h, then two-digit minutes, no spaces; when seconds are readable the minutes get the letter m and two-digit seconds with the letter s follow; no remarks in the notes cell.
8h24
